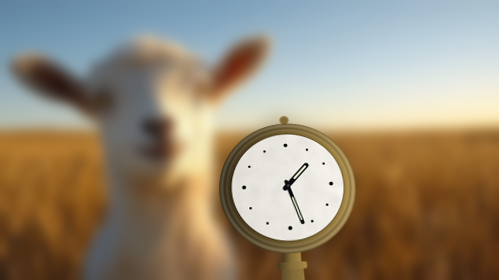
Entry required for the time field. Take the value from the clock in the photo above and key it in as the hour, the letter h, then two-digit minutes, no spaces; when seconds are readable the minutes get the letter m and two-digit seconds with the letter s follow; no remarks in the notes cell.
1h27
